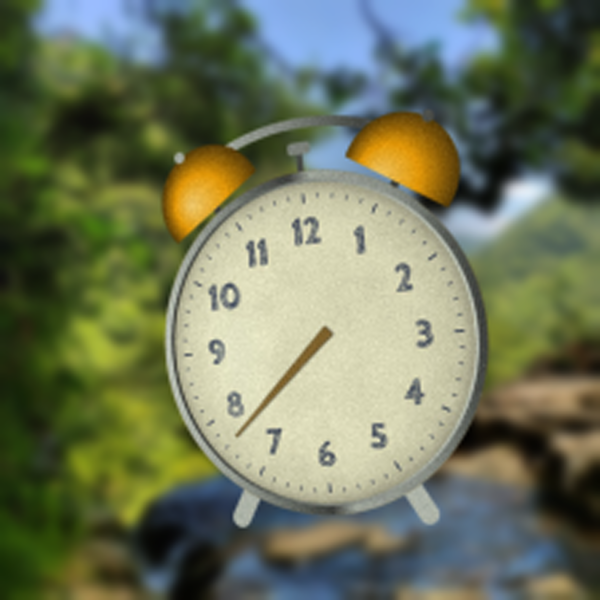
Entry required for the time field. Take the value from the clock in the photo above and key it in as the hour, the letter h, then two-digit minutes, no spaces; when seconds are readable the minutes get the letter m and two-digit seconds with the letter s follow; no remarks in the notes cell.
7h38
